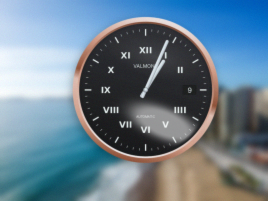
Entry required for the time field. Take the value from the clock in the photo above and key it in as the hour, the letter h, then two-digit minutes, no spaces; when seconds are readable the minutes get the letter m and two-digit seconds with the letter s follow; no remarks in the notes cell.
1h04
